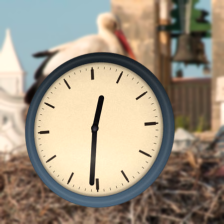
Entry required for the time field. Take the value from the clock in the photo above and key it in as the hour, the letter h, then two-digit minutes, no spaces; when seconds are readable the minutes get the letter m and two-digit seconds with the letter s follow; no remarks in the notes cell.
12h31
